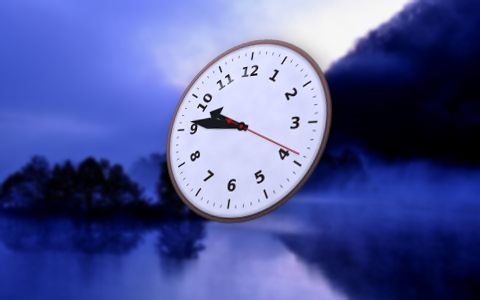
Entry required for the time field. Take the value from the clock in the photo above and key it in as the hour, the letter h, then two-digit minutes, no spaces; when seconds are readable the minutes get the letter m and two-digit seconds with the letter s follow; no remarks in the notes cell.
9h46m19s
